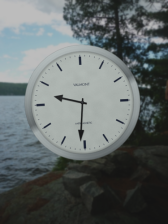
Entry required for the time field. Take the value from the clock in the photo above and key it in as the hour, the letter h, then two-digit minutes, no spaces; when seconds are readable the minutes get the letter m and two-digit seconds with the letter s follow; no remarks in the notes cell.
9h31
